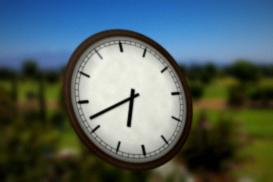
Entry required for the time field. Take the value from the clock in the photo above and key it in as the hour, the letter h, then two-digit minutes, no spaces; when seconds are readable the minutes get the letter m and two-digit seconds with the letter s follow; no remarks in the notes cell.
6h42
